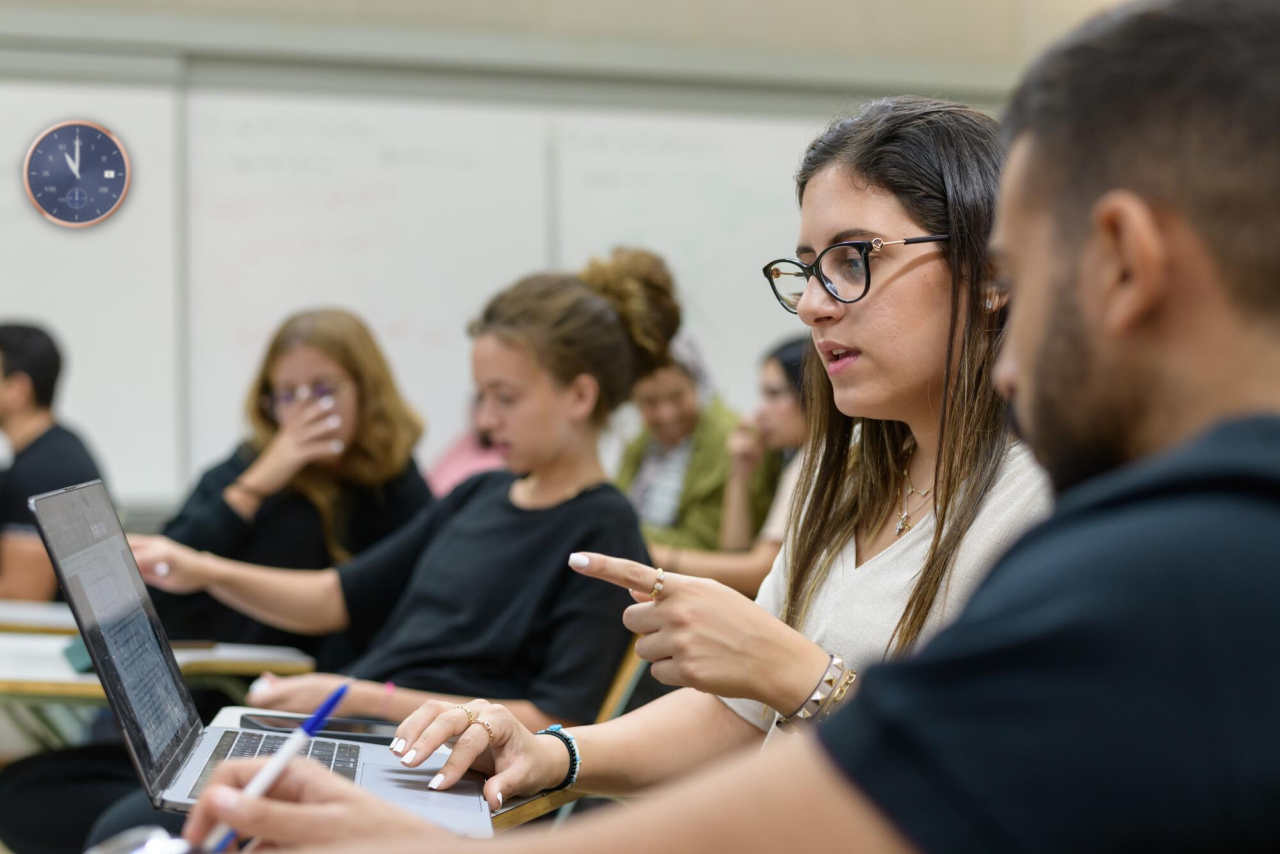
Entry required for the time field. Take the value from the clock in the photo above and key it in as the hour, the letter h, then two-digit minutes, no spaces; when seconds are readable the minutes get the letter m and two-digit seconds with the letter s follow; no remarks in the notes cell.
11h00
